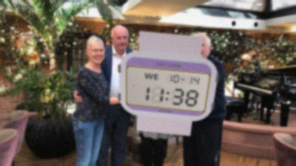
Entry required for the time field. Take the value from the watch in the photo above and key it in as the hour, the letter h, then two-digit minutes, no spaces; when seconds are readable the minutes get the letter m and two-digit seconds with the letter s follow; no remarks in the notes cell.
11h38
